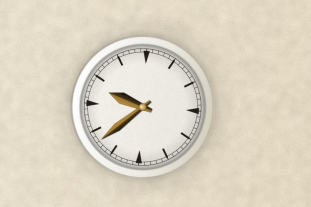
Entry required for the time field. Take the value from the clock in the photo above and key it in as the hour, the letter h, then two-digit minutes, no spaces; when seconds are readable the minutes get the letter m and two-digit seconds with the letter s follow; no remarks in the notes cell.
9h38
